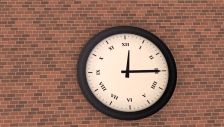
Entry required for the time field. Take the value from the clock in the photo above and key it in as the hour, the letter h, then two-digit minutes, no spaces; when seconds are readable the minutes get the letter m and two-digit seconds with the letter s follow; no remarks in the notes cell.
12h15
